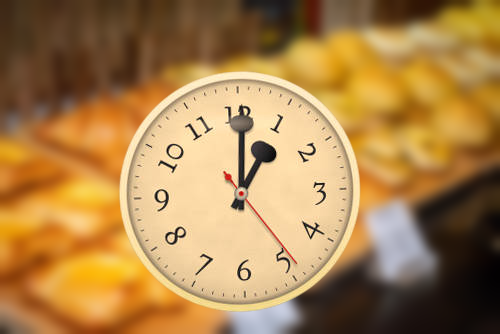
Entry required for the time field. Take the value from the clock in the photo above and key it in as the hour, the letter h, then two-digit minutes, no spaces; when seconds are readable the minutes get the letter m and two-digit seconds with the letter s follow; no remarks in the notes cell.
1h00m24s
